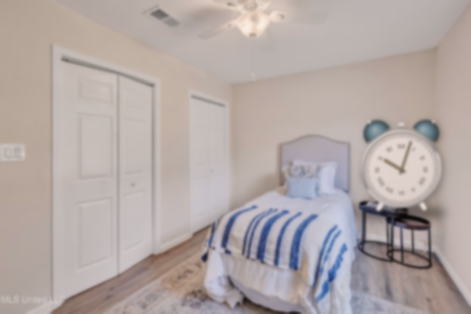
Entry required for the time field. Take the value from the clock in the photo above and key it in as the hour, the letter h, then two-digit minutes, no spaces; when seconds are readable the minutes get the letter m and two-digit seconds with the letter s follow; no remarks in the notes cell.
10h03
